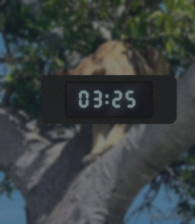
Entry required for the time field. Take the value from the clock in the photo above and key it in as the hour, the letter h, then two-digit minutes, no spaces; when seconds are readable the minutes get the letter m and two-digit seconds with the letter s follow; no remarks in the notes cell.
3h25
